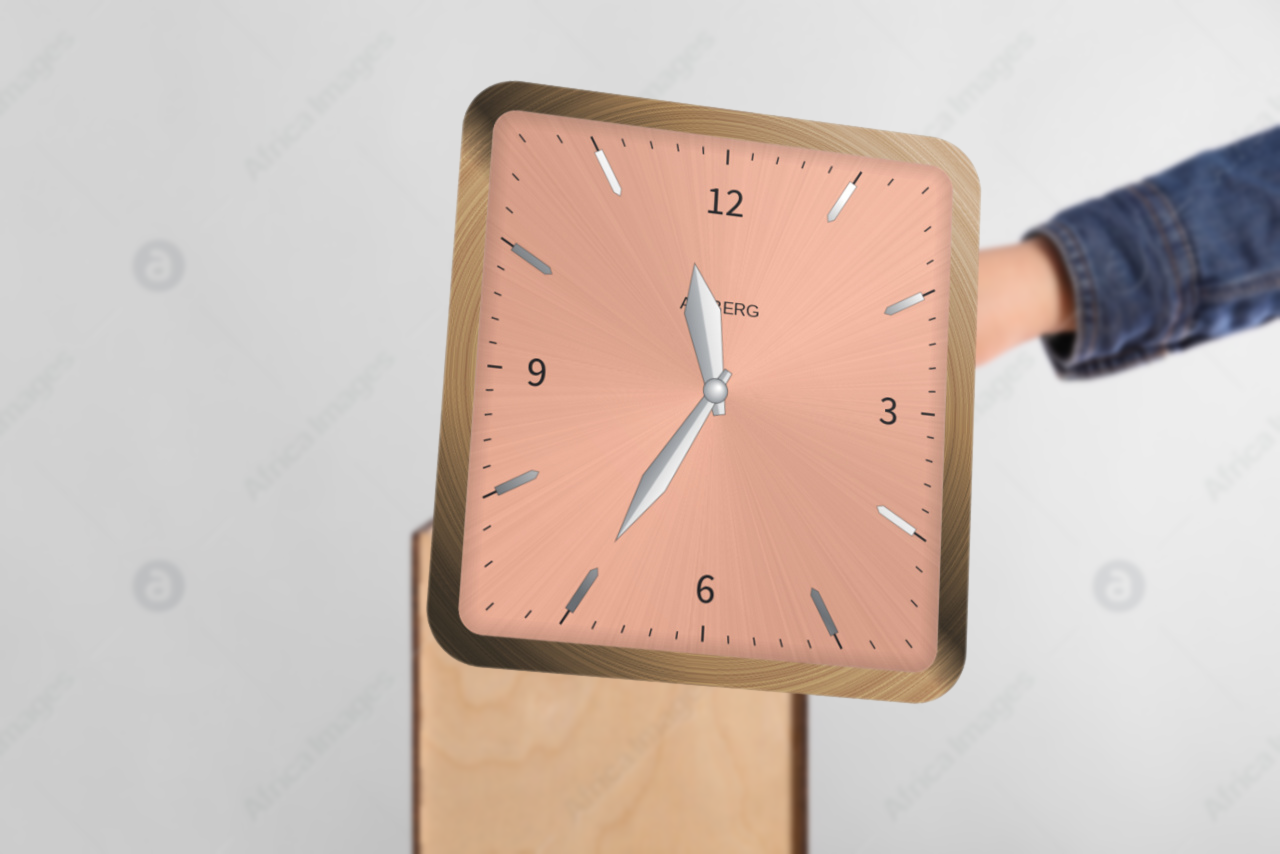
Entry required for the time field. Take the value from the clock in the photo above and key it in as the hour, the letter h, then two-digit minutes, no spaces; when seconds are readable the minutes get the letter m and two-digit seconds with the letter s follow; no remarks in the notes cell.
11h35
